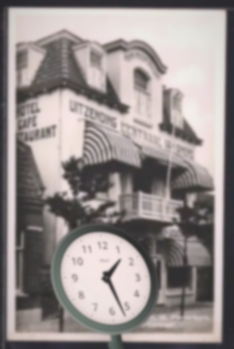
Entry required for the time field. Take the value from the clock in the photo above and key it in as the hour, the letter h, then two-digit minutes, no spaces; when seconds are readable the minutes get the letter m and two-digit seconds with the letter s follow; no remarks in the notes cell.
1h27
